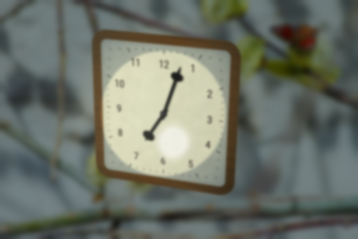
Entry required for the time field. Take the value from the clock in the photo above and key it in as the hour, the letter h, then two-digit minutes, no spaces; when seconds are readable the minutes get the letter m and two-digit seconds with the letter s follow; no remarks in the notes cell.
7h03
